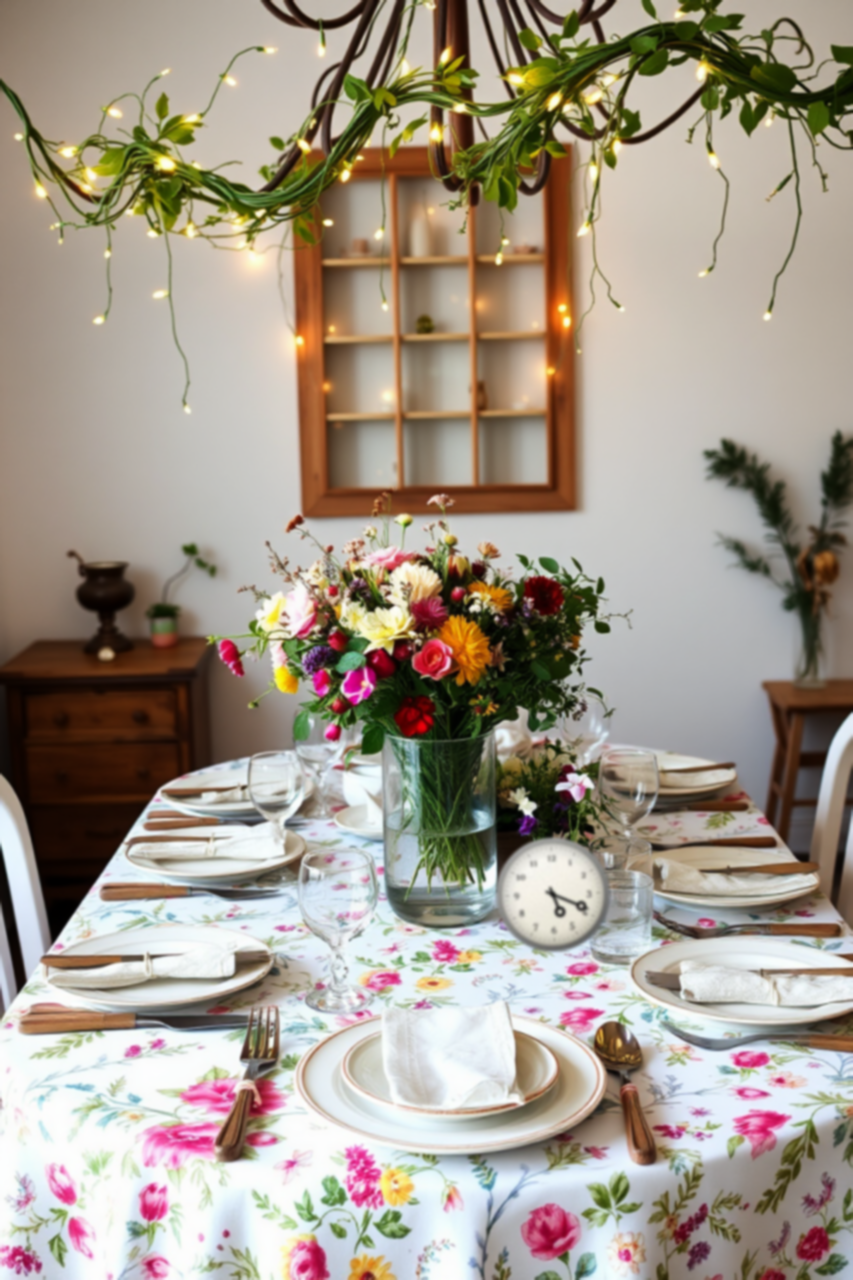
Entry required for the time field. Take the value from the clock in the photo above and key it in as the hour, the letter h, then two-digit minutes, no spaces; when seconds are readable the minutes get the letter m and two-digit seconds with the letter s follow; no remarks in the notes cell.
5h19
